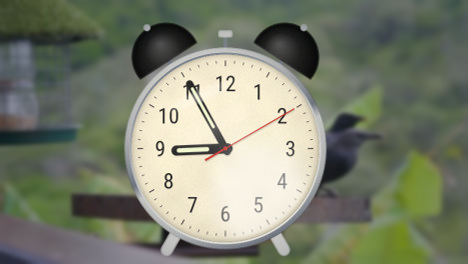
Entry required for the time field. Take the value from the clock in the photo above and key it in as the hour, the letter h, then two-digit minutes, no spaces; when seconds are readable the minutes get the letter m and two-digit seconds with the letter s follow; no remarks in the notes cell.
8h55m10s
